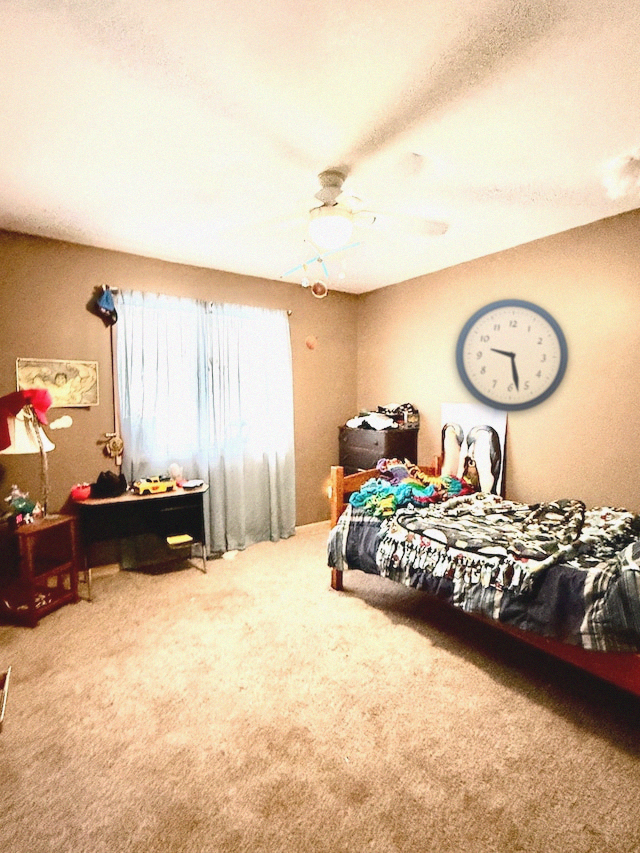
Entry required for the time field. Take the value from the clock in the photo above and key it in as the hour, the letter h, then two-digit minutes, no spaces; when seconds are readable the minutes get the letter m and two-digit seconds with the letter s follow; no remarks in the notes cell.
9h28
